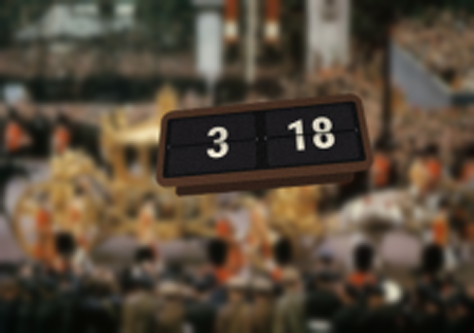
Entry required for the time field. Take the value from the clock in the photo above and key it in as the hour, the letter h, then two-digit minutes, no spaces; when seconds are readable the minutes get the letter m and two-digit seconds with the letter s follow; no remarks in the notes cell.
3h18
